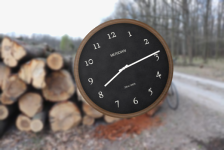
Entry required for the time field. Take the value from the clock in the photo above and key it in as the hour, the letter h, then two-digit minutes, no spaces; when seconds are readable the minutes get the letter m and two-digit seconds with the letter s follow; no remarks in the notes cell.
8h14
